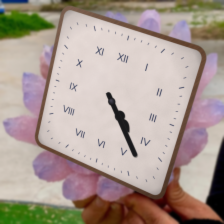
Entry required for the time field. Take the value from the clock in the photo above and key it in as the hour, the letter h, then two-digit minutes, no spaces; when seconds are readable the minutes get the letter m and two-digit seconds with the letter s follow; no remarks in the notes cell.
4h23
